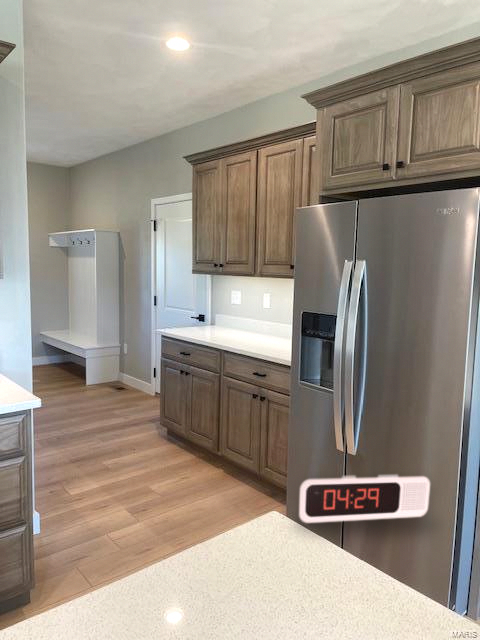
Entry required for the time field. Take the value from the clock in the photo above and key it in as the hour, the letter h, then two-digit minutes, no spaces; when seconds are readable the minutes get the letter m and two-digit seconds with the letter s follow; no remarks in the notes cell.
4h29
